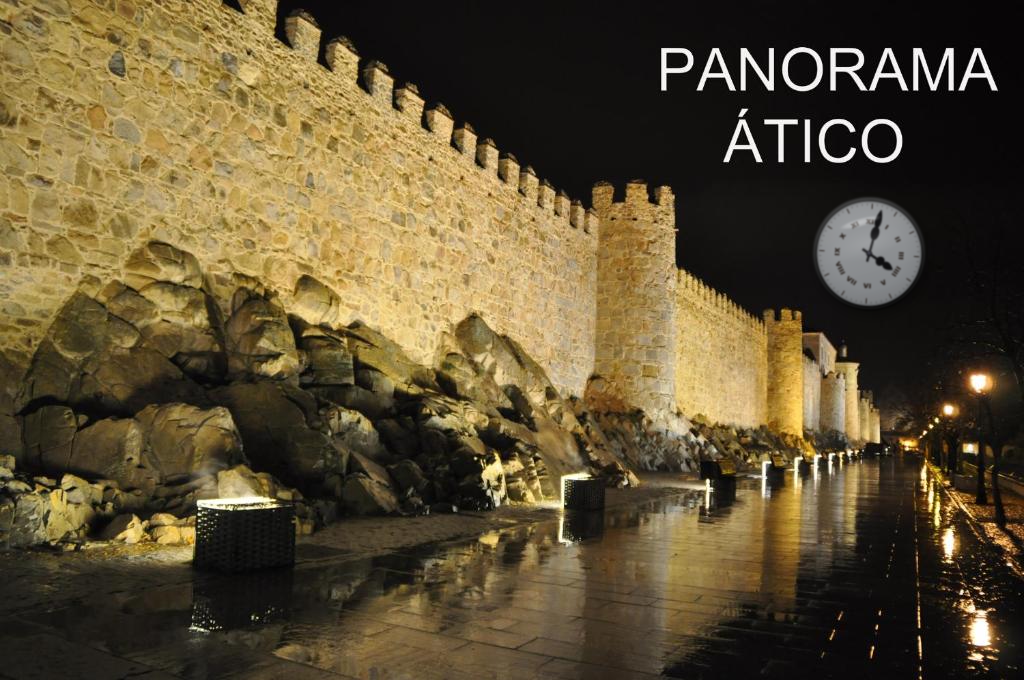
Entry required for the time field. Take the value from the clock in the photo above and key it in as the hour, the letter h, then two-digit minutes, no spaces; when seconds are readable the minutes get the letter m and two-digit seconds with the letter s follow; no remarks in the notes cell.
4h02
